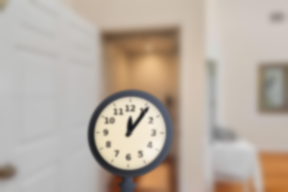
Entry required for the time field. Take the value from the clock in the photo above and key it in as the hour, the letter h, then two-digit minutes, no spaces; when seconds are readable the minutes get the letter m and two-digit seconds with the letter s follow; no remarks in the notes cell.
12h06
